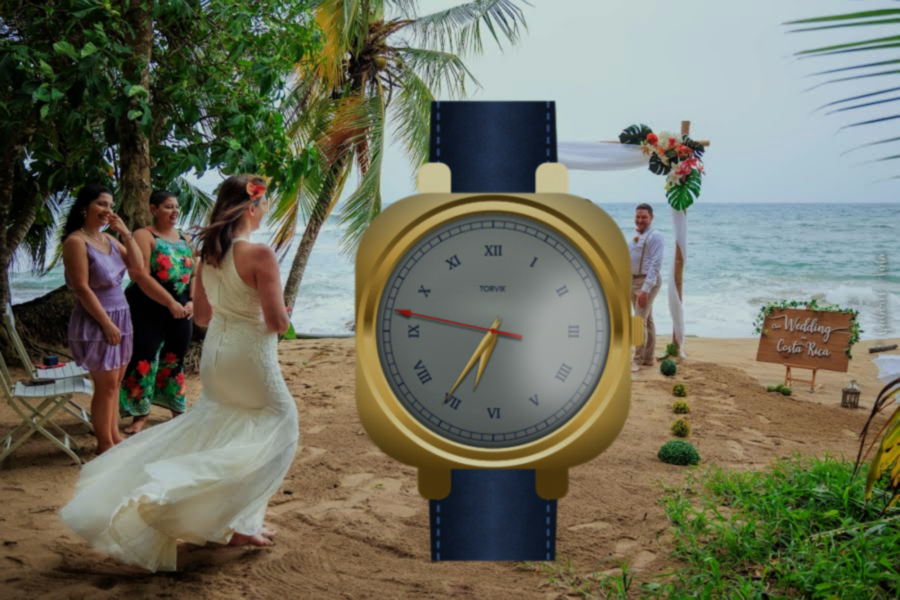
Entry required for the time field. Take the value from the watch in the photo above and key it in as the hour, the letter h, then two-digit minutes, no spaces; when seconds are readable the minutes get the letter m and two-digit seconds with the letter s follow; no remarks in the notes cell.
6h35m47s
